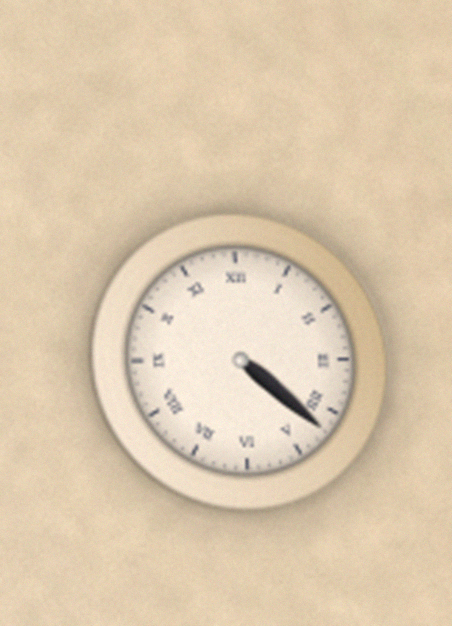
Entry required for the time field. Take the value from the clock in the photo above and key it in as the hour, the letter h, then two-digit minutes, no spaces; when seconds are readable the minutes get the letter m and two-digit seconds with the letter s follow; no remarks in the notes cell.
4h22
